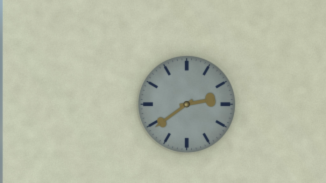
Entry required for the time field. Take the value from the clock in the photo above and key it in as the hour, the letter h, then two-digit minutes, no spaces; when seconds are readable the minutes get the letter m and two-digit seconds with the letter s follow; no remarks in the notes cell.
2h39
